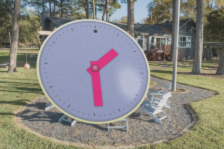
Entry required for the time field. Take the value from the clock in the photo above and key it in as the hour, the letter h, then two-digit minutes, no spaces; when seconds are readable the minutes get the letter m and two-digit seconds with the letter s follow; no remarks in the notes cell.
1h29
